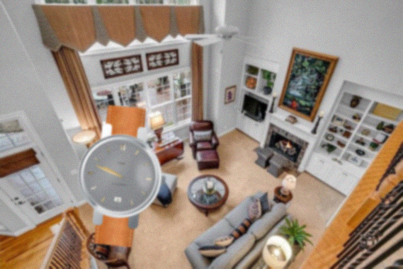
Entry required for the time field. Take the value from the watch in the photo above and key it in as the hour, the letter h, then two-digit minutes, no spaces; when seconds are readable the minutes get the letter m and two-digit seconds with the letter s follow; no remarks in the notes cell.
9h48
